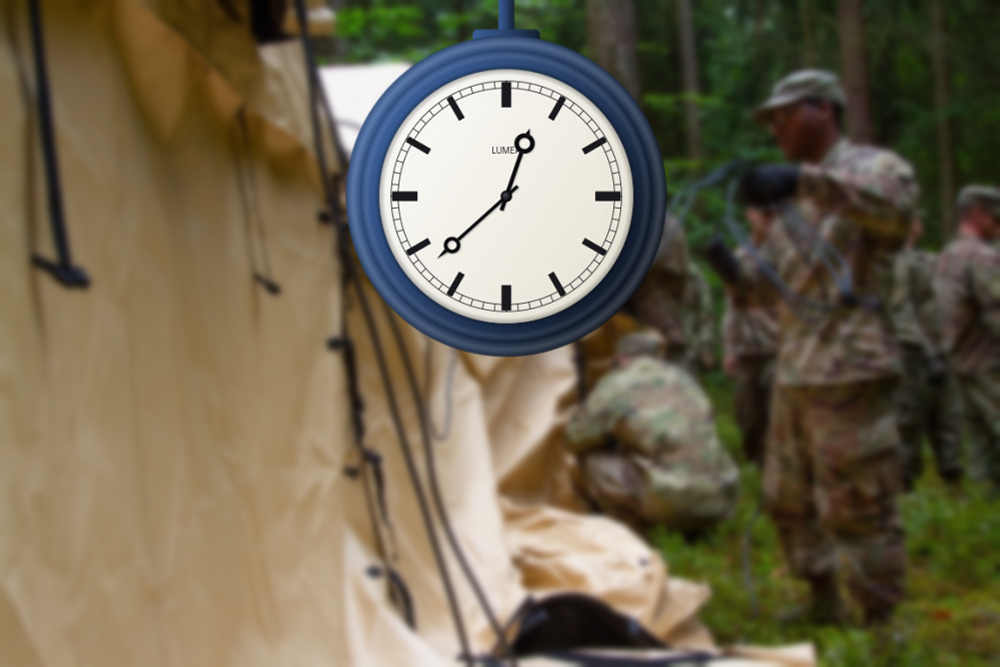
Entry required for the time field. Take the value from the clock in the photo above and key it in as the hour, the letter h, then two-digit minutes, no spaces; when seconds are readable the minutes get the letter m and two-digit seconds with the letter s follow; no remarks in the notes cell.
12h38
